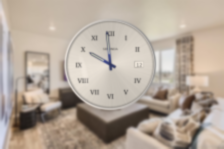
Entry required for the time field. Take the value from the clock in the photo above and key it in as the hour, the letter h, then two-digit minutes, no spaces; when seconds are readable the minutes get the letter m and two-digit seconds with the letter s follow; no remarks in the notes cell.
9h59
